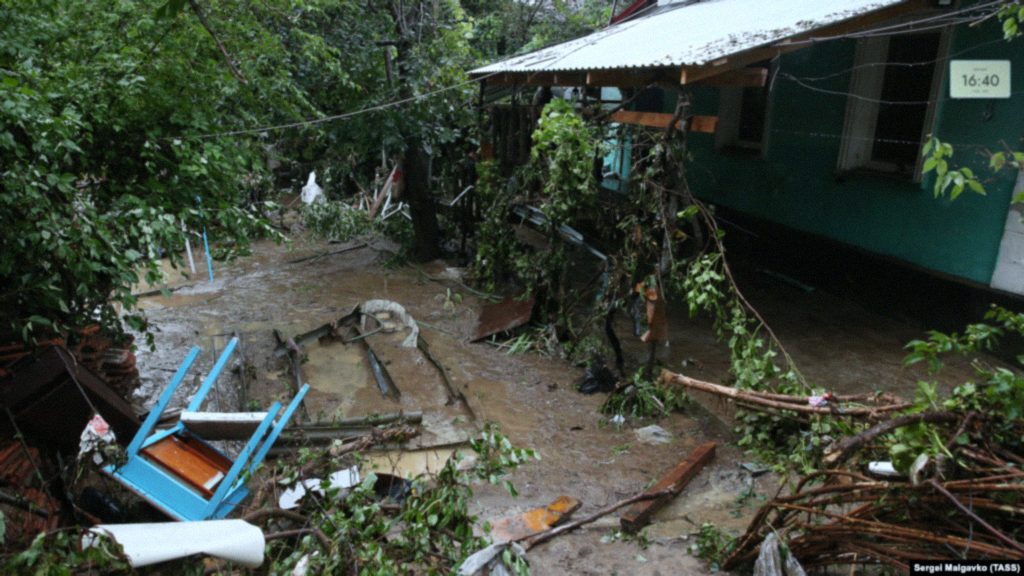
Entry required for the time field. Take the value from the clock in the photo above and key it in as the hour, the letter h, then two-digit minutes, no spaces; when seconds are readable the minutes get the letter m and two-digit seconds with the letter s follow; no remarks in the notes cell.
16h40
